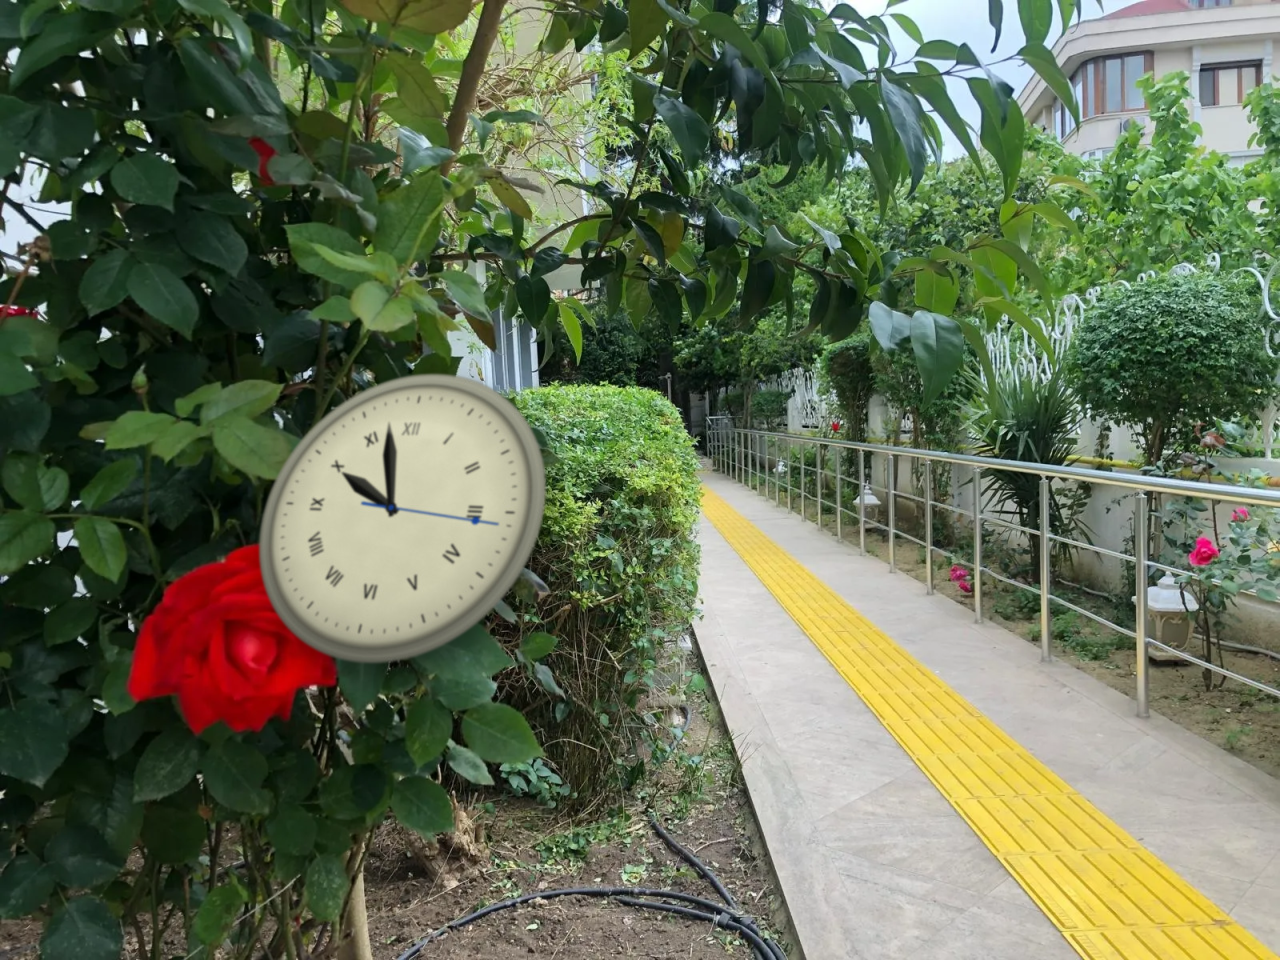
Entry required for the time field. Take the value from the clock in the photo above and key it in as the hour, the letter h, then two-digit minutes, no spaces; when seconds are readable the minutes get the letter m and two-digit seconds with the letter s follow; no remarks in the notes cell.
9h57m16s
